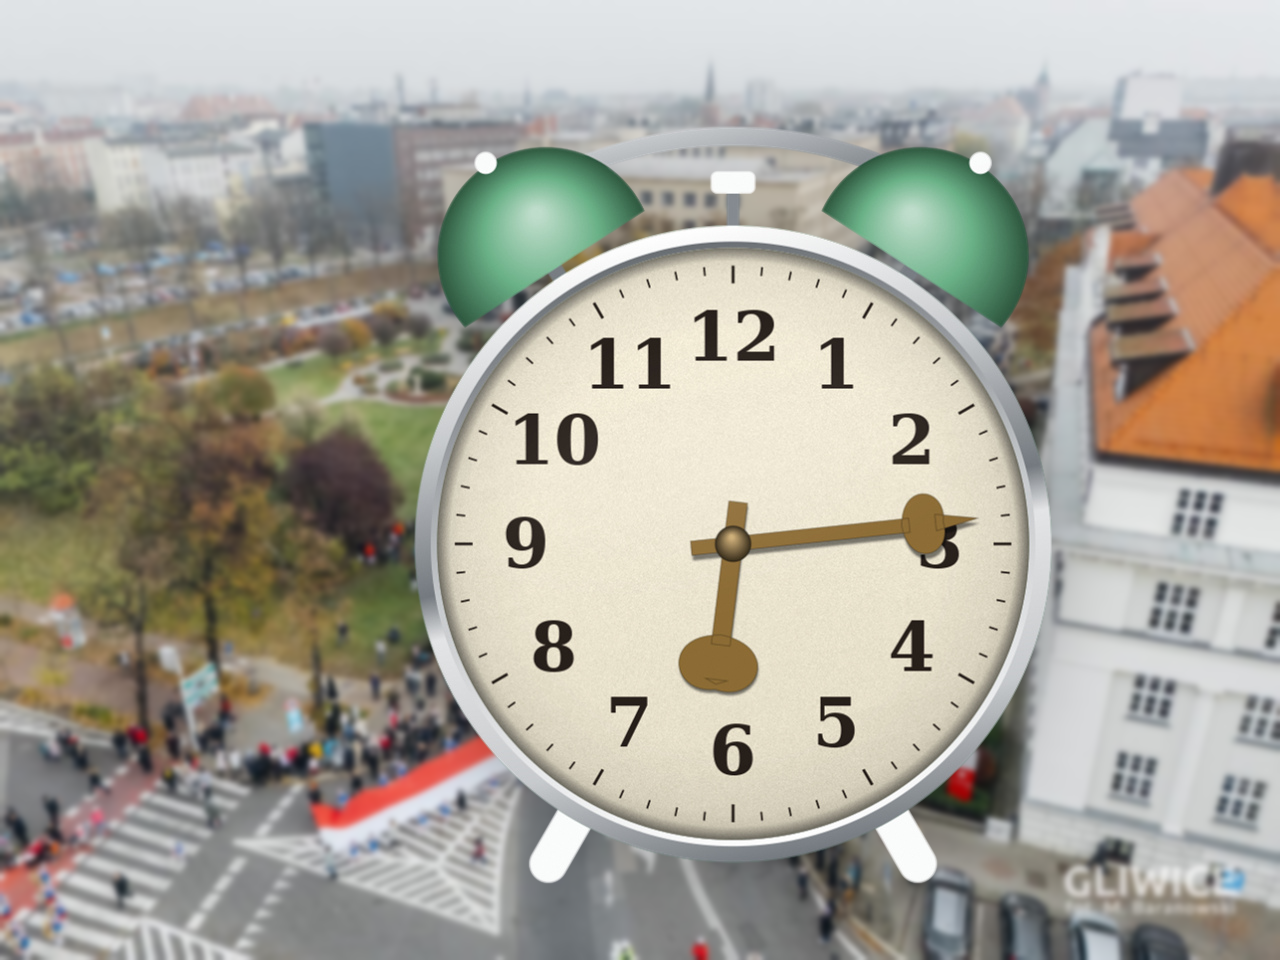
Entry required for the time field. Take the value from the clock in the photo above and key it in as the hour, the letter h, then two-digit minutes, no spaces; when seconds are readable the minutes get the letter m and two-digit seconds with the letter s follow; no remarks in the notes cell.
6h14
